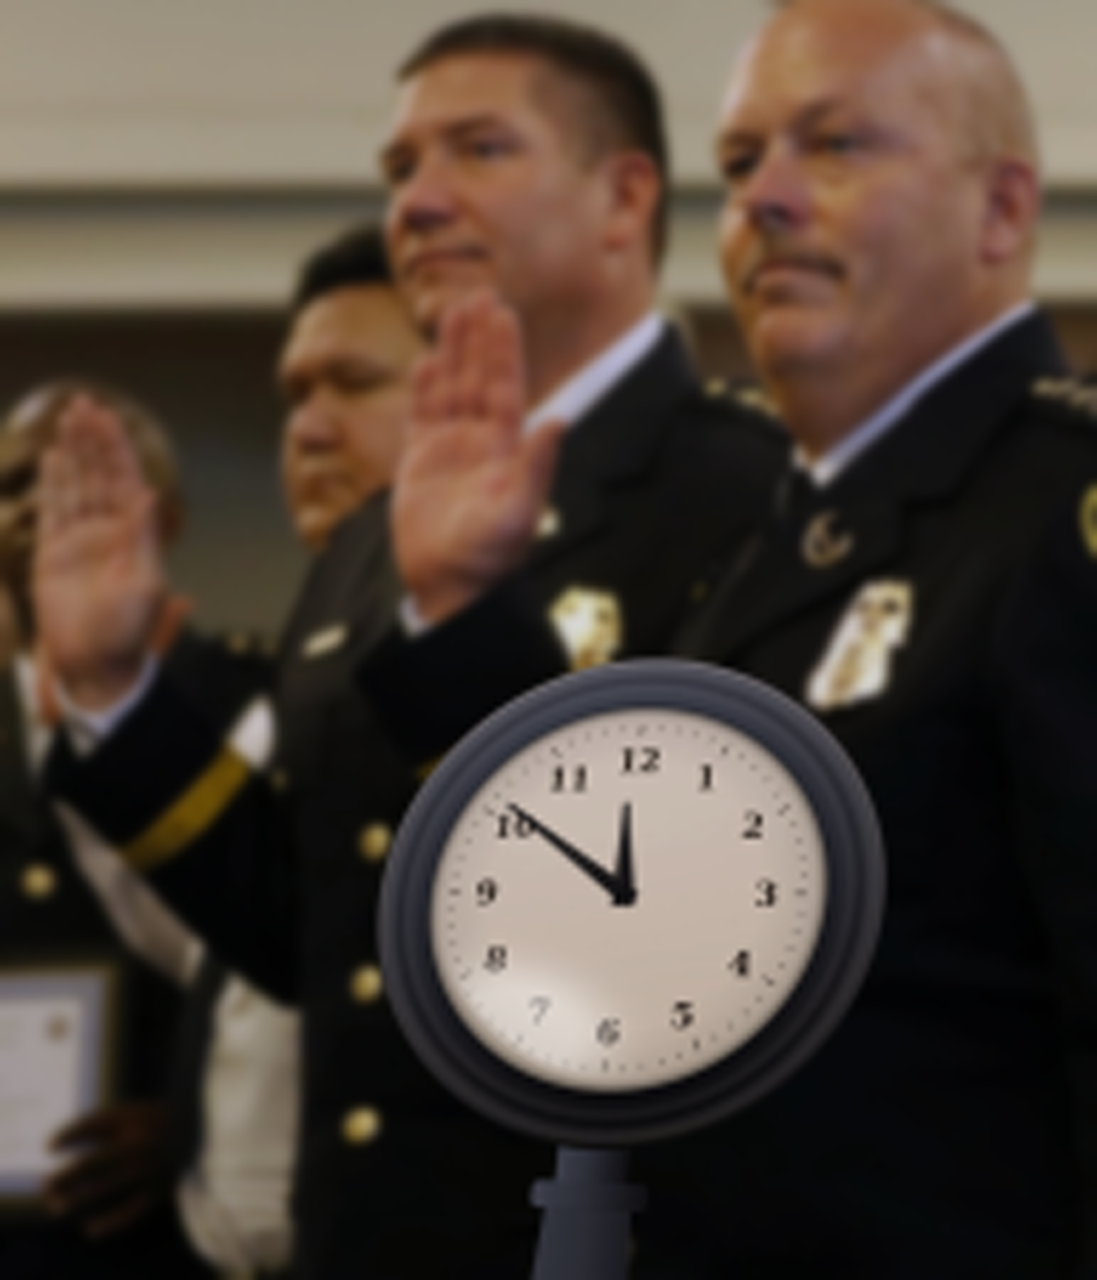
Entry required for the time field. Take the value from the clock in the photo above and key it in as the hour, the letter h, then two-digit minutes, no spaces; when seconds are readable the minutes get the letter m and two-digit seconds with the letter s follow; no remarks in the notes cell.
11h51
